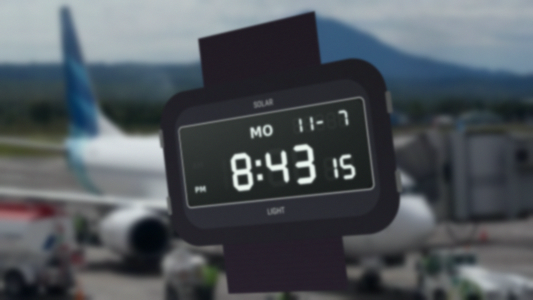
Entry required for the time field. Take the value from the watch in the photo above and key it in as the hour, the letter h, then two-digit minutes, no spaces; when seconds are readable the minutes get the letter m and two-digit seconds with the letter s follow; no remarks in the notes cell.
8h43m15s
